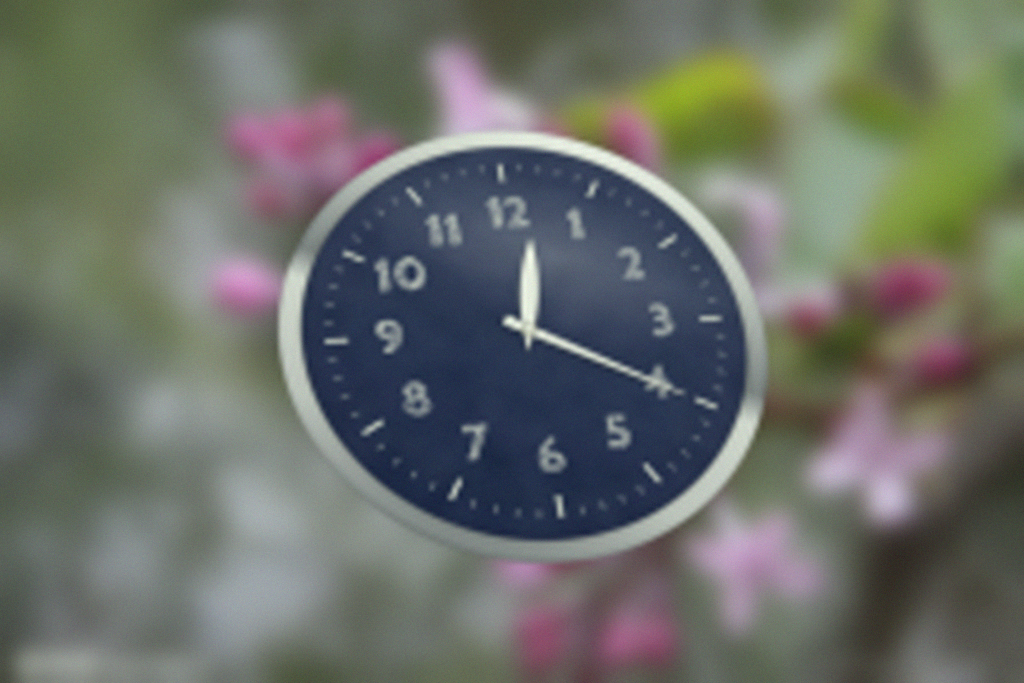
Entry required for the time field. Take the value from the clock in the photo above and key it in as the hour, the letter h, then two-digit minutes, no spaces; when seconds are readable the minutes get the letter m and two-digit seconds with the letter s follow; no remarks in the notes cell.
12h20
